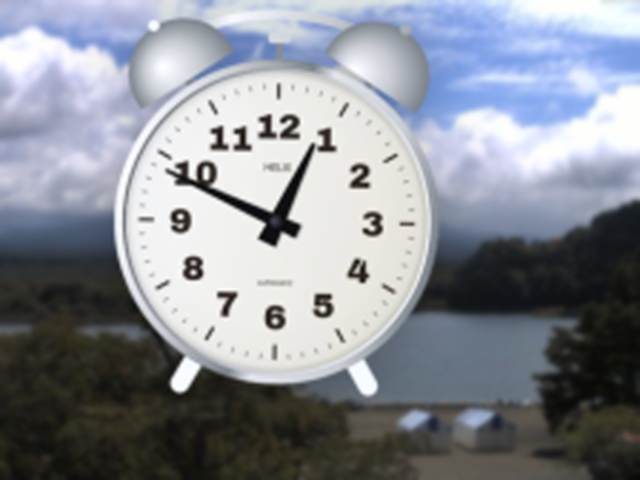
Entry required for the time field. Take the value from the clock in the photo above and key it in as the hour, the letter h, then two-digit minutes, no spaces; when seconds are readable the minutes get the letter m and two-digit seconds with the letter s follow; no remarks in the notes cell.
12h49
